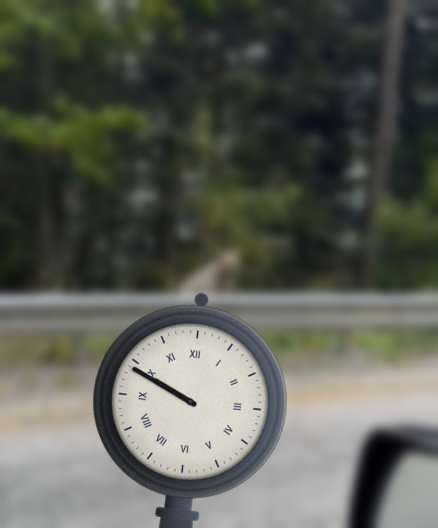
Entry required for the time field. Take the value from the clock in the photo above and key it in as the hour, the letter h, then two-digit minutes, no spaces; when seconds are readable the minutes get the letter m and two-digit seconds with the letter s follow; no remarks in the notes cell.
9h49
